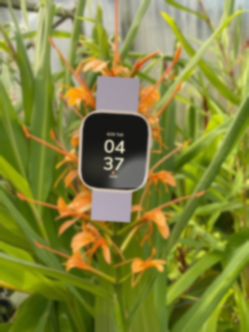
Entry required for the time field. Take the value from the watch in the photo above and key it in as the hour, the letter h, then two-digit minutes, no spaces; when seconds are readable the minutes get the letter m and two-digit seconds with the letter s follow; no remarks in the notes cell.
4h37
